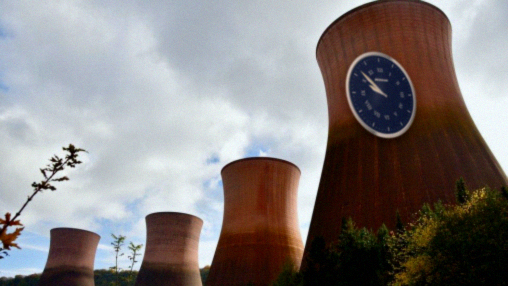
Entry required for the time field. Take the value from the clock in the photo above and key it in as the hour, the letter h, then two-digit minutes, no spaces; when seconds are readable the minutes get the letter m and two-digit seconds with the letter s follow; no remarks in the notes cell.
9h52
